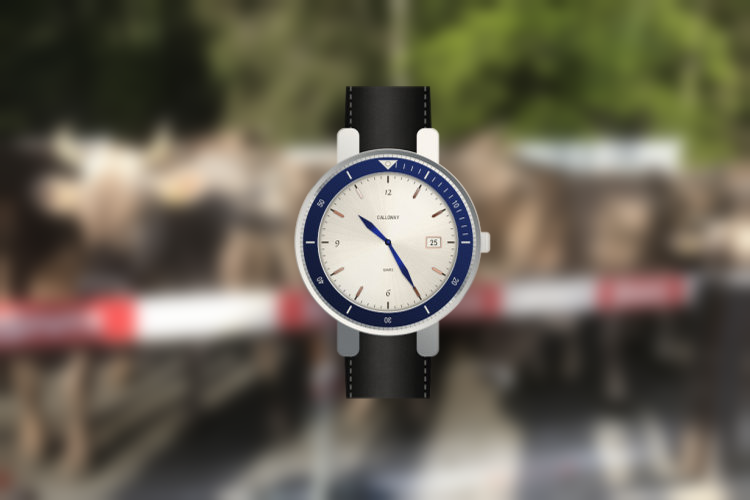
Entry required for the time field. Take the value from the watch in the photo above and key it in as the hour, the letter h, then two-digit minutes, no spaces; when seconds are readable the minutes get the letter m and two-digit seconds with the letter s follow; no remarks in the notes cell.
10h25
